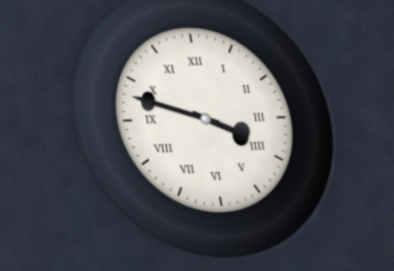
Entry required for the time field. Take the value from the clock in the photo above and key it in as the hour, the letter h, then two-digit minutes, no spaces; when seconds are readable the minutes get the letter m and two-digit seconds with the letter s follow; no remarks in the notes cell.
3h48
